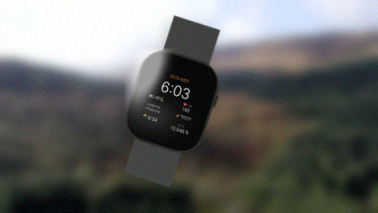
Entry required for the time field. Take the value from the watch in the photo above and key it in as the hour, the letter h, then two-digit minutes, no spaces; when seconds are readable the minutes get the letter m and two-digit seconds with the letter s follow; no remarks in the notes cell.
6h03
